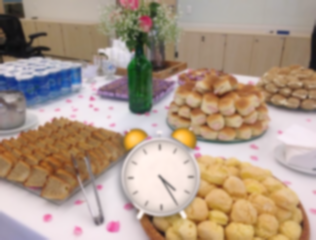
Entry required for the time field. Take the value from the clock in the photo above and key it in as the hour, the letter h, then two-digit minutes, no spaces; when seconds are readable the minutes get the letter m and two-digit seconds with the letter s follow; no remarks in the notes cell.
4h25
